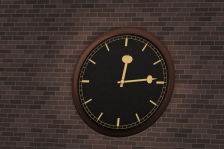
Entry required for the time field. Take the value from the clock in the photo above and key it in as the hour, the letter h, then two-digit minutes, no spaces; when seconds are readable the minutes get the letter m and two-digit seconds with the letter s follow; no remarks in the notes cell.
12h14
